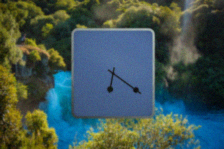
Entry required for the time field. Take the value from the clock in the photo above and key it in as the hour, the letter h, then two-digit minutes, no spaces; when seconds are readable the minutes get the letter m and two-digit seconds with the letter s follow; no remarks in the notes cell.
6h21
